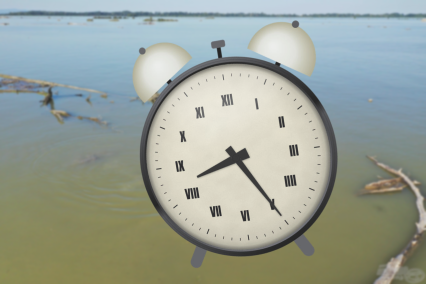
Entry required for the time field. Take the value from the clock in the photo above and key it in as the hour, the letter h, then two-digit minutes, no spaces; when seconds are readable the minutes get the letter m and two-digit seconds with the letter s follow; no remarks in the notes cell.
8h25
